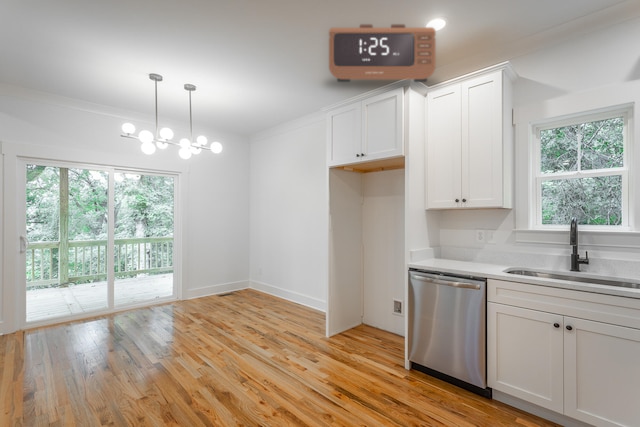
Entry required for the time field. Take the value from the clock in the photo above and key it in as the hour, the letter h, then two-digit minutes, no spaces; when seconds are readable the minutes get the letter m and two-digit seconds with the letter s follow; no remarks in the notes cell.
1h25
